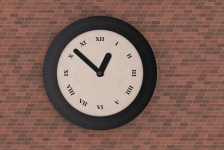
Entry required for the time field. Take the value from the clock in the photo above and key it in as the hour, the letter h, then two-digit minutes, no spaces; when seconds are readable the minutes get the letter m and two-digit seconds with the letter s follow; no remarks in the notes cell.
12h52
